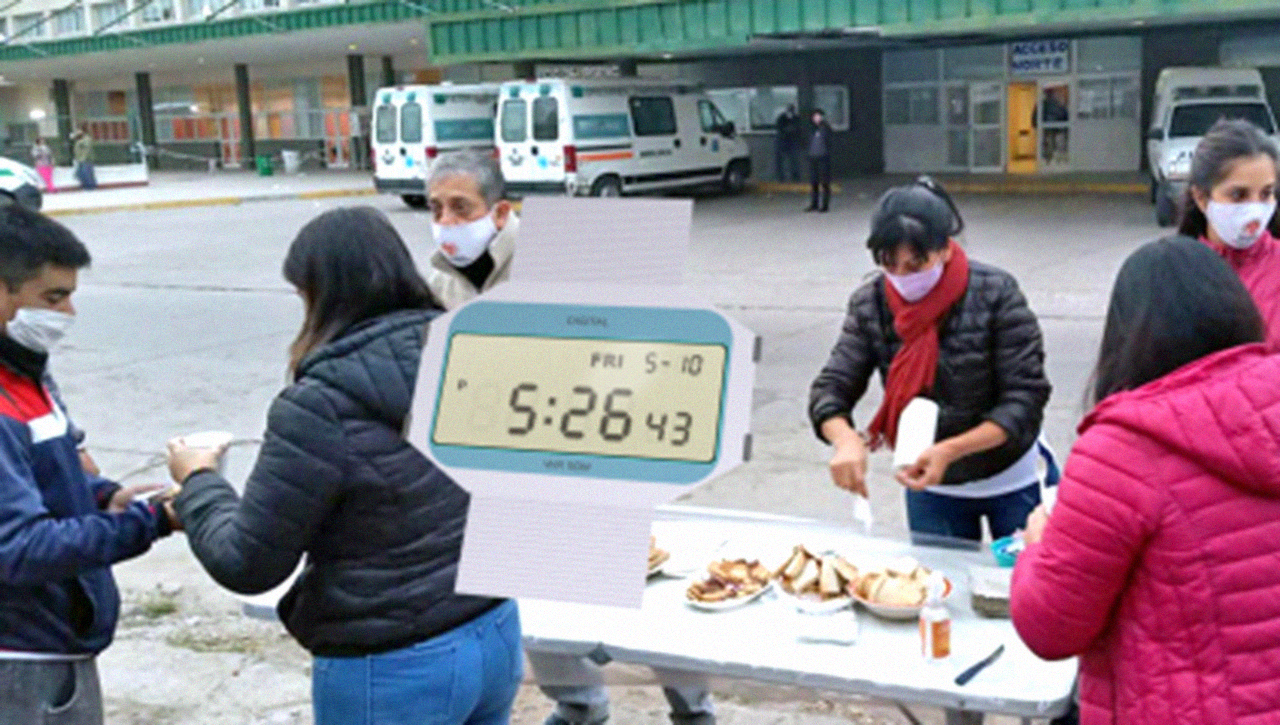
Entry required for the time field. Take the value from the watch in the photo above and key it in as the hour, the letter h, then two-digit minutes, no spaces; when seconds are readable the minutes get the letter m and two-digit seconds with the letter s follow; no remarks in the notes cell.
5h26m43s
